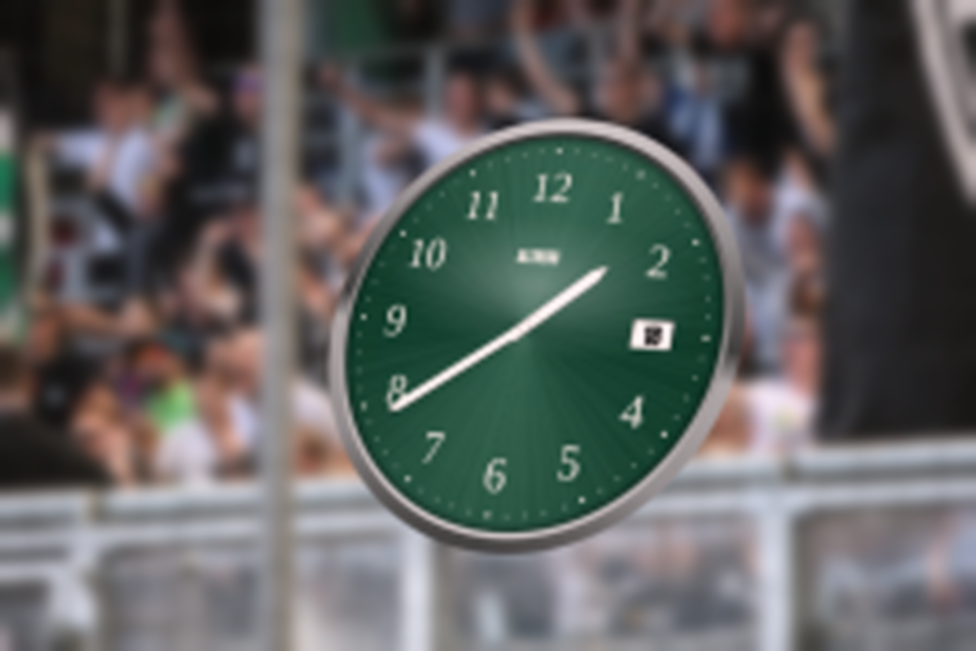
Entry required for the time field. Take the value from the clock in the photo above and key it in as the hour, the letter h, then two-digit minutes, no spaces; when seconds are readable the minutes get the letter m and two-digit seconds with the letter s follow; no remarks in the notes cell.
1h39
